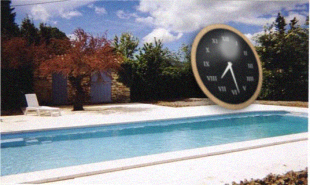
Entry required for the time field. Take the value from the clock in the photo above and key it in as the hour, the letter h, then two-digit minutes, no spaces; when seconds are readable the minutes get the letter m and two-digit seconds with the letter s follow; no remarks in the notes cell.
7h28
